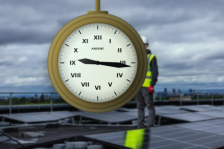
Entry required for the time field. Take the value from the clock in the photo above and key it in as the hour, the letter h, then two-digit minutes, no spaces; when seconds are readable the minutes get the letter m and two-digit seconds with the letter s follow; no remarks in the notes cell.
9h16
